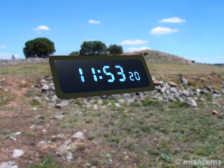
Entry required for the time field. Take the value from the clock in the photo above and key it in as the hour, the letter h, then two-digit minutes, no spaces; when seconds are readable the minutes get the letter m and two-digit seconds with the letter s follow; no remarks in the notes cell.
11h53m20s
